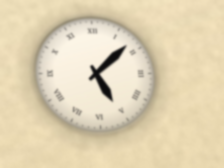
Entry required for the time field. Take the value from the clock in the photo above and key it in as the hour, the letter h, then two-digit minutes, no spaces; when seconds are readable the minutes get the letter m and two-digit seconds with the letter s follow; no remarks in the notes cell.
5h08
